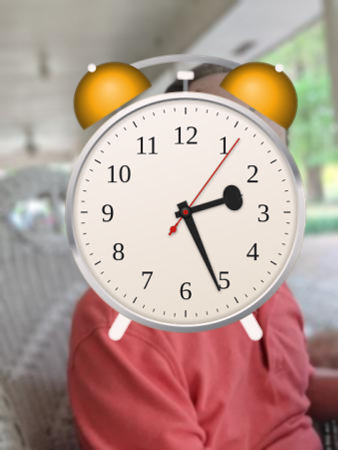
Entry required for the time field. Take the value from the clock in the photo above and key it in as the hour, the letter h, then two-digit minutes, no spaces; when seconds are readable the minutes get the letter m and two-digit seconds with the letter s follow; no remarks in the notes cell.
2h26m06s
